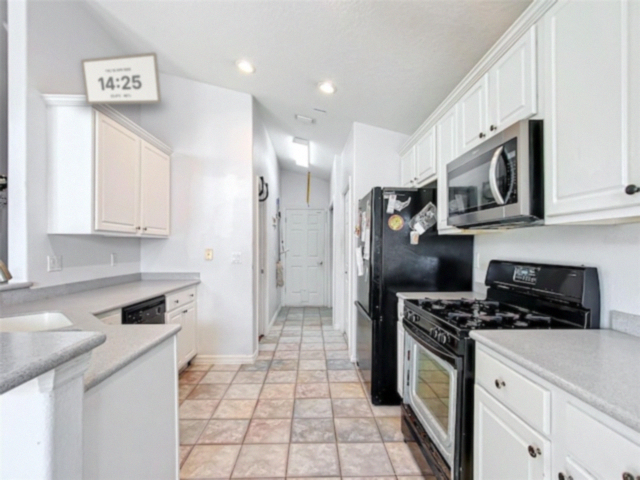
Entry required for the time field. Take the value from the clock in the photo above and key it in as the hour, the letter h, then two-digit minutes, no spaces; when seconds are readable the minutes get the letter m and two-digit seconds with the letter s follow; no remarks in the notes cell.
14h25
